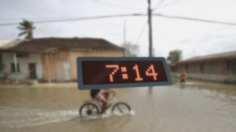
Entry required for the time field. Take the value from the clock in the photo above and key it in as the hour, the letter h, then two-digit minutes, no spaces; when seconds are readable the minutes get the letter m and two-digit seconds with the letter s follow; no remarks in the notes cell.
7h14
